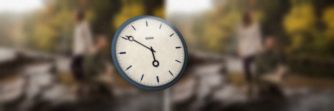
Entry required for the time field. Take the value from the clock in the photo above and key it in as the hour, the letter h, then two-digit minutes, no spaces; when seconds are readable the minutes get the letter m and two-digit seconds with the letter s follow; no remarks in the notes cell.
5h51
